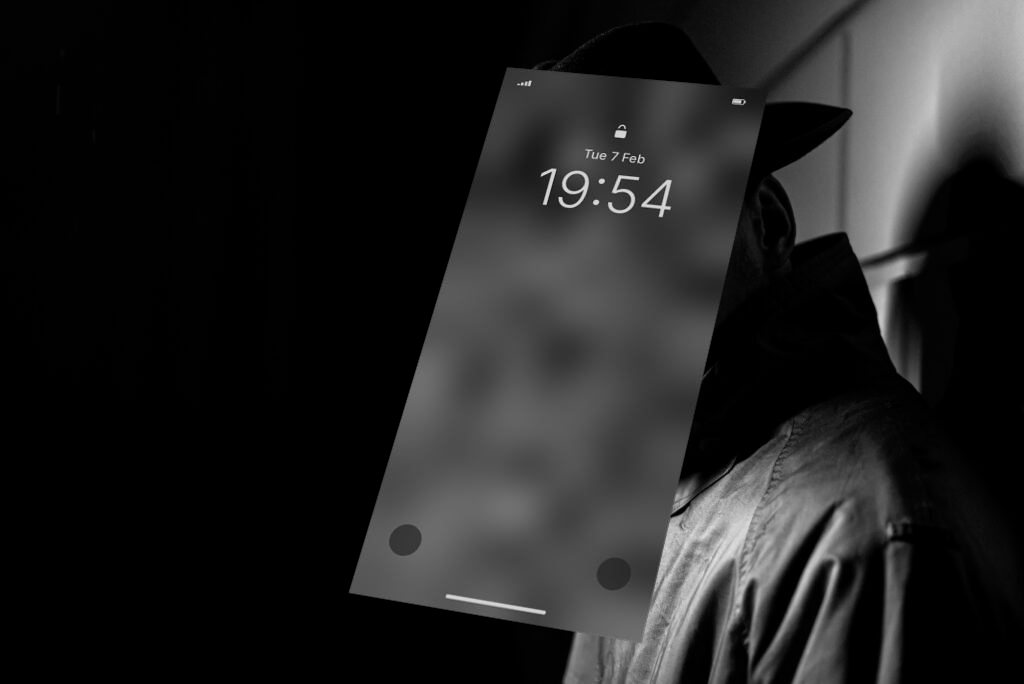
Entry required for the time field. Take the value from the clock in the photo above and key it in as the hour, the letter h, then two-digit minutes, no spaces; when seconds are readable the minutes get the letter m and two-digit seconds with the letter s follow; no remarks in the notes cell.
19h54
